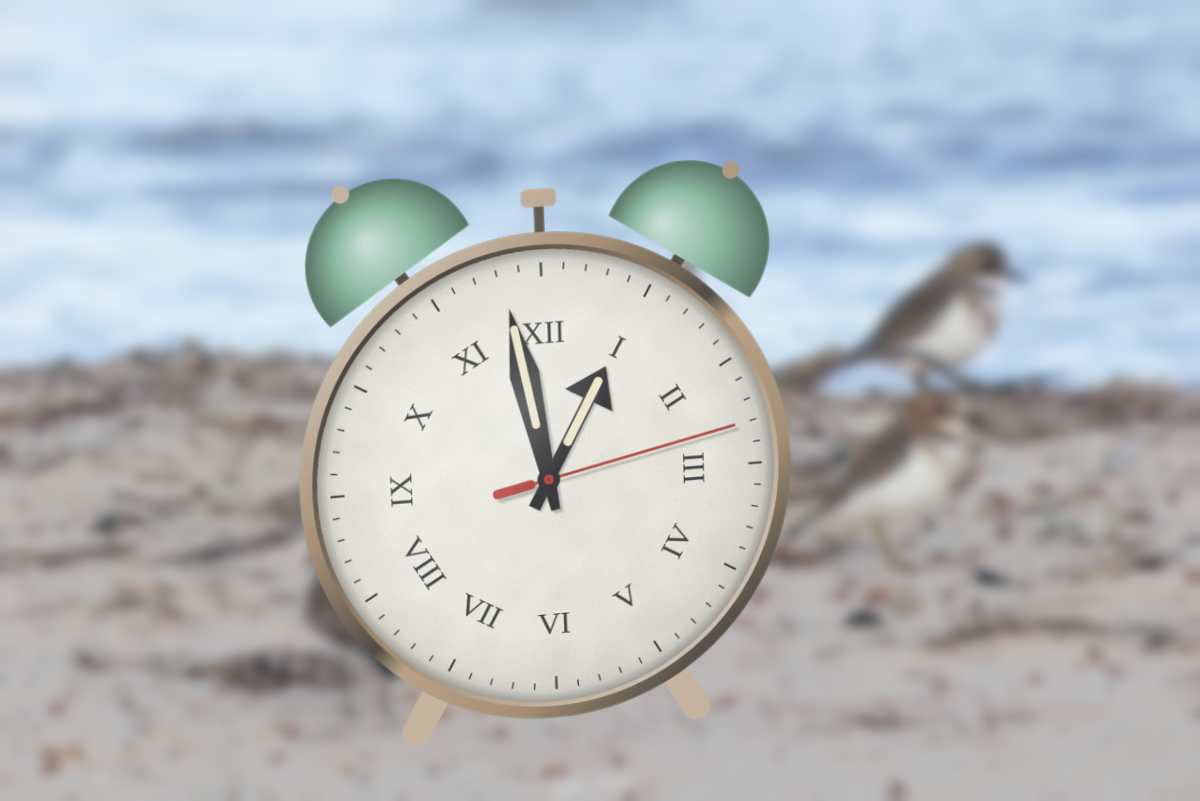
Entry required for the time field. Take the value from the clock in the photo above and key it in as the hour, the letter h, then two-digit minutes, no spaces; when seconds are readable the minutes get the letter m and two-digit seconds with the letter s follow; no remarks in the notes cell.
12h58m13s
